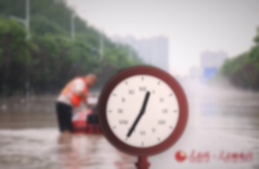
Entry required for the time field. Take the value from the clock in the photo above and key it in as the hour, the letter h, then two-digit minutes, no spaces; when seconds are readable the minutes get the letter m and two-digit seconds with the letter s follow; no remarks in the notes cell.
12h35
